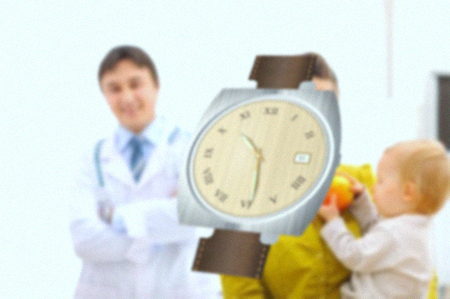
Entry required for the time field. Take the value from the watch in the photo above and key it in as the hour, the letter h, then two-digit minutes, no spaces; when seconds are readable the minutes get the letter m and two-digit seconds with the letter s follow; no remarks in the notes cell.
10h29
